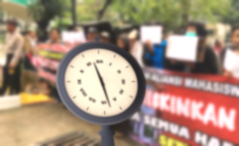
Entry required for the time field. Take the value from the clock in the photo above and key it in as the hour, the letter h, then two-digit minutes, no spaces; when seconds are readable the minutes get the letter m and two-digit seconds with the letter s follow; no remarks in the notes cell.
11h28
